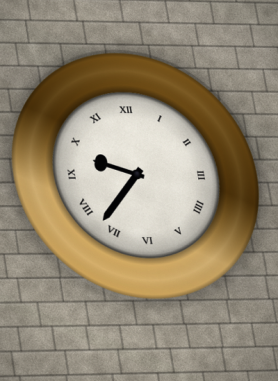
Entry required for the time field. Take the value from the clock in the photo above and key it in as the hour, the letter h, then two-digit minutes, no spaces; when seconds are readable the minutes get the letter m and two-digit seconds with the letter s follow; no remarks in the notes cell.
9h37
